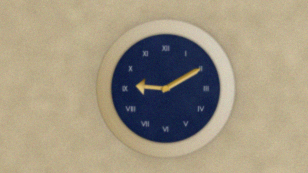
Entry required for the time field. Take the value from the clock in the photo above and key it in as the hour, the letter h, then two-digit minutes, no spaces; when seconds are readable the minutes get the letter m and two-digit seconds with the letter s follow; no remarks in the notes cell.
9h10
